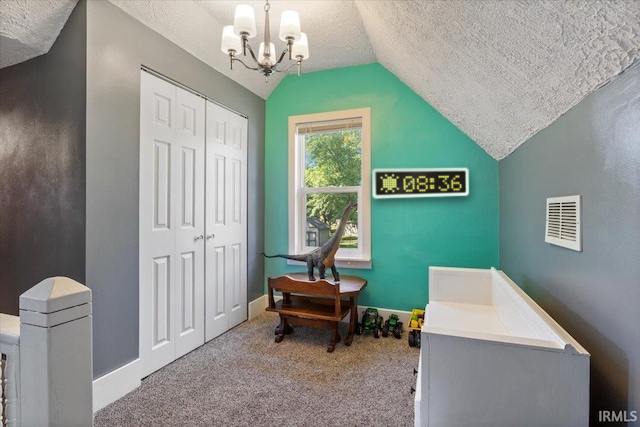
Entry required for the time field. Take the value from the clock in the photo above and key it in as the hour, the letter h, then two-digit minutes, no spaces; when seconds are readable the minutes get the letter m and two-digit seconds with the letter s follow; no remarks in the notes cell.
8h36
